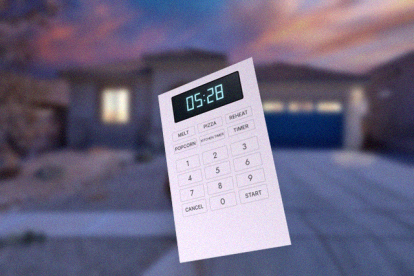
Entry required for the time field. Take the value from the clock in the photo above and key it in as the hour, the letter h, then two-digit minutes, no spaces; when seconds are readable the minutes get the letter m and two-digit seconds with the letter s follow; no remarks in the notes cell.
5h28
